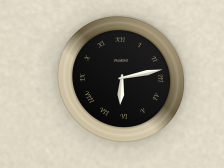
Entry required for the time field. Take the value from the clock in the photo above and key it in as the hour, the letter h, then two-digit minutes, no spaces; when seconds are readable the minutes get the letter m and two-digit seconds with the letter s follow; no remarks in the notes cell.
6h13
